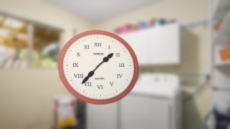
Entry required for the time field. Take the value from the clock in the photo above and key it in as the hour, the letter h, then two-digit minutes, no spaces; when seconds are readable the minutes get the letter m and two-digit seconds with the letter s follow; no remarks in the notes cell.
1h37
